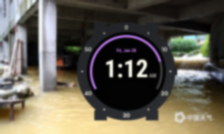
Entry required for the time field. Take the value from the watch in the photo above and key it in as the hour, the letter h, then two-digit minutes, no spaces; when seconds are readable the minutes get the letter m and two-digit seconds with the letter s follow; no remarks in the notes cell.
1h12
